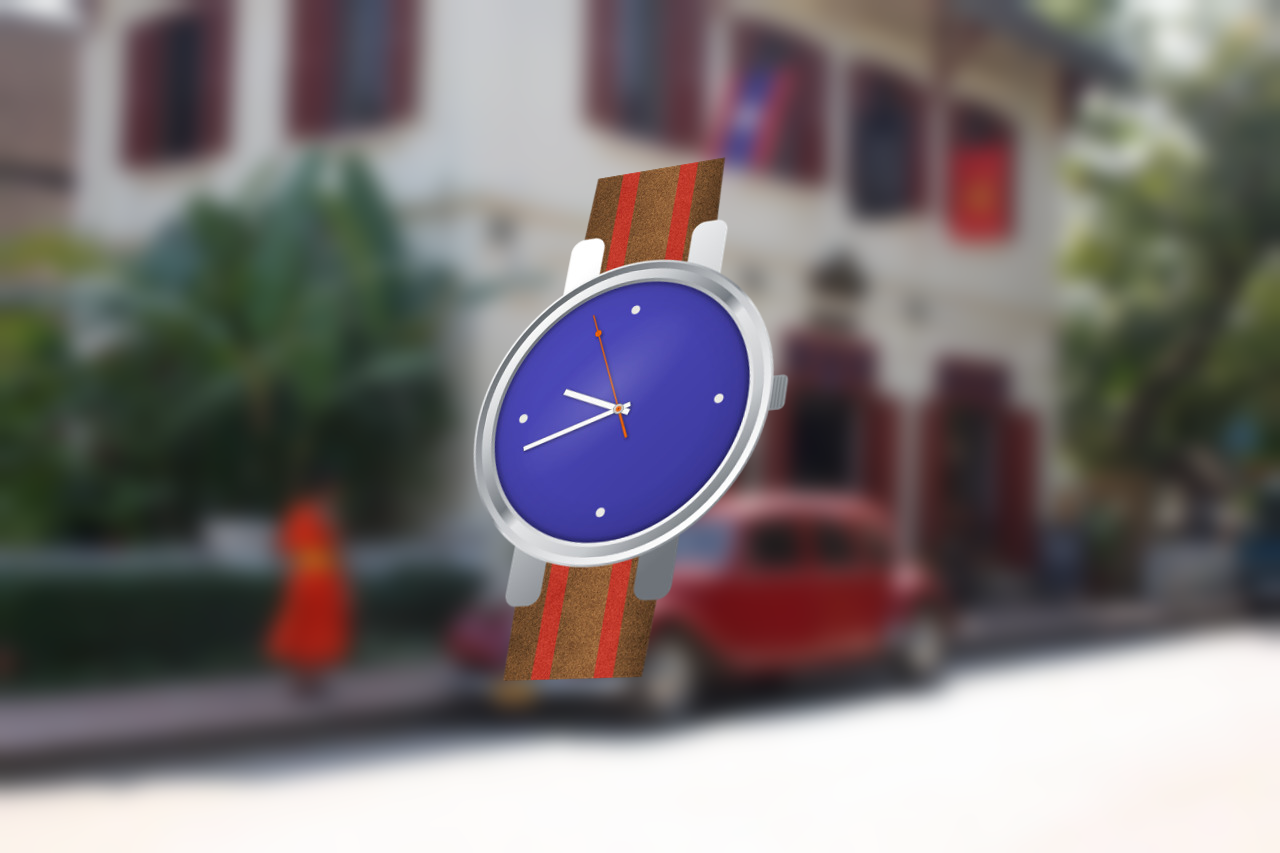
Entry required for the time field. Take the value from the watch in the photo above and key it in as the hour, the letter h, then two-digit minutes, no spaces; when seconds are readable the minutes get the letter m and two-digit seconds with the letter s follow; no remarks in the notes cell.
9h41m56s
